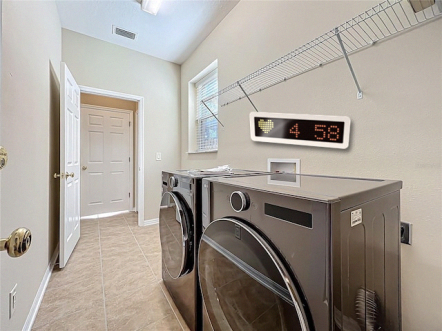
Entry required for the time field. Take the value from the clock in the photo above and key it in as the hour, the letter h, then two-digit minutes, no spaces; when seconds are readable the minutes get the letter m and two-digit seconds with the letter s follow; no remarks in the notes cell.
4h58
